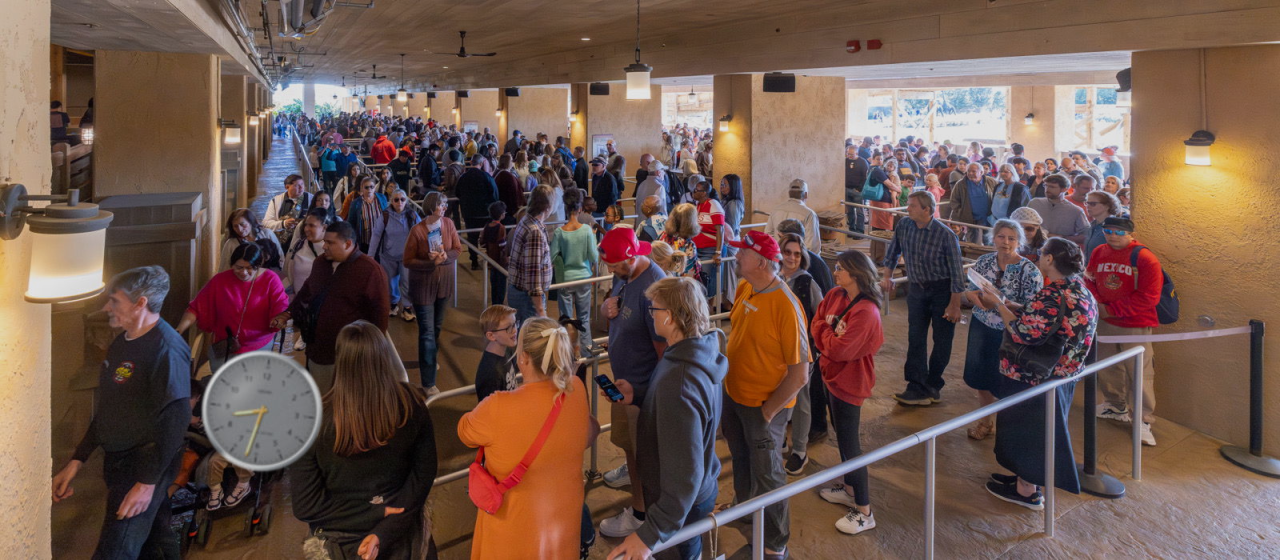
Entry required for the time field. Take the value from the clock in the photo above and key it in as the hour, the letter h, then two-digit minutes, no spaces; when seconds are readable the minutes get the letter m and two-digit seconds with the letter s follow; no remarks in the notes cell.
8h32
